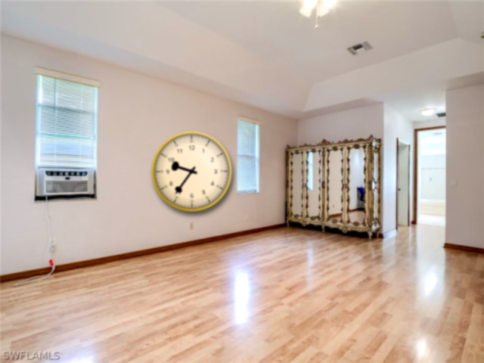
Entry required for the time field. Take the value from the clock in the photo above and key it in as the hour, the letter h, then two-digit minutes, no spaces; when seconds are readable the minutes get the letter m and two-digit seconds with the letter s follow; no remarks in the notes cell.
9h36
